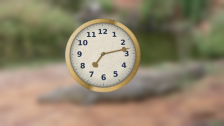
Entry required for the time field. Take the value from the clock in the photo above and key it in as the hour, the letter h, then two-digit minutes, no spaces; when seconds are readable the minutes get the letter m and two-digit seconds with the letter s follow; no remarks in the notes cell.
7h13
